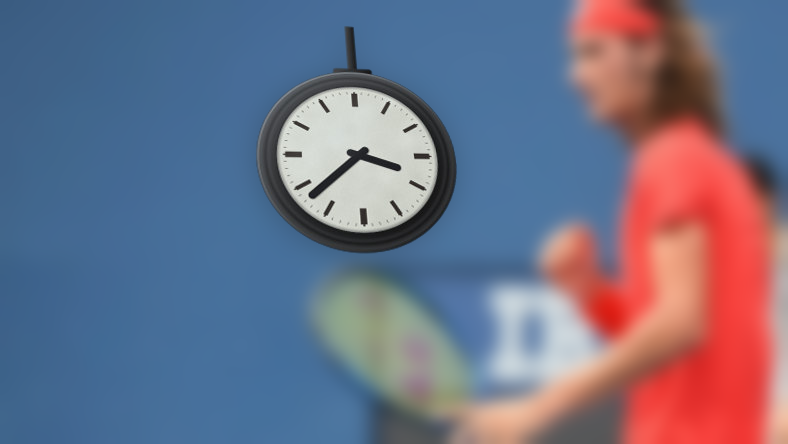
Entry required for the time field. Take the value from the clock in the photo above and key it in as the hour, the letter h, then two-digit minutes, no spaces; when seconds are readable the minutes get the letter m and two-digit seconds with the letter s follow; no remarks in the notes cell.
3h38
